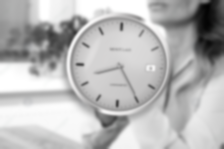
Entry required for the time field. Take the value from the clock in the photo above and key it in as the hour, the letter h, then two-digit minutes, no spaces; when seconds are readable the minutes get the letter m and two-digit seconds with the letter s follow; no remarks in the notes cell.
8h25
